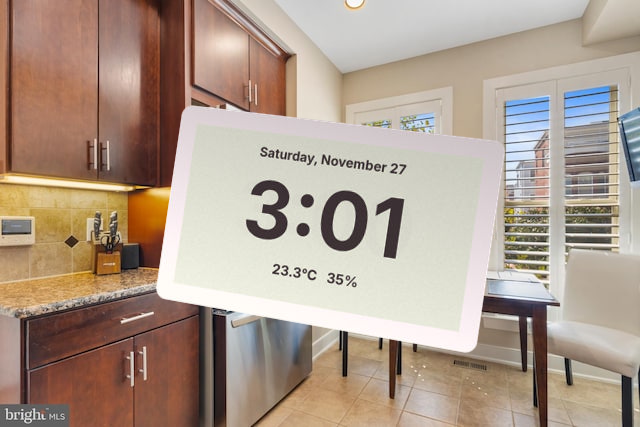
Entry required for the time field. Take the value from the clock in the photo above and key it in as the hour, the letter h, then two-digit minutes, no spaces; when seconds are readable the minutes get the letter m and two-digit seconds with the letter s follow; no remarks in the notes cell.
3h01
